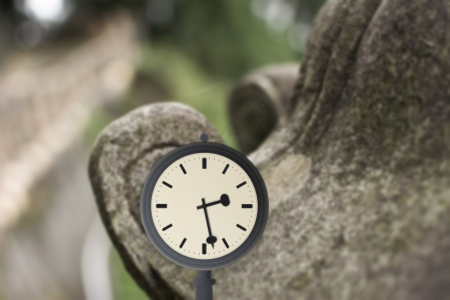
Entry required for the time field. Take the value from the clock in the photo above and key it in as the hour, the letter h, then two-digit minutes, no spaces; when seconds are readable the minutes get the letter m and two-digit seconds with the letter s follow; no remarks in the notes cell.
2h28
